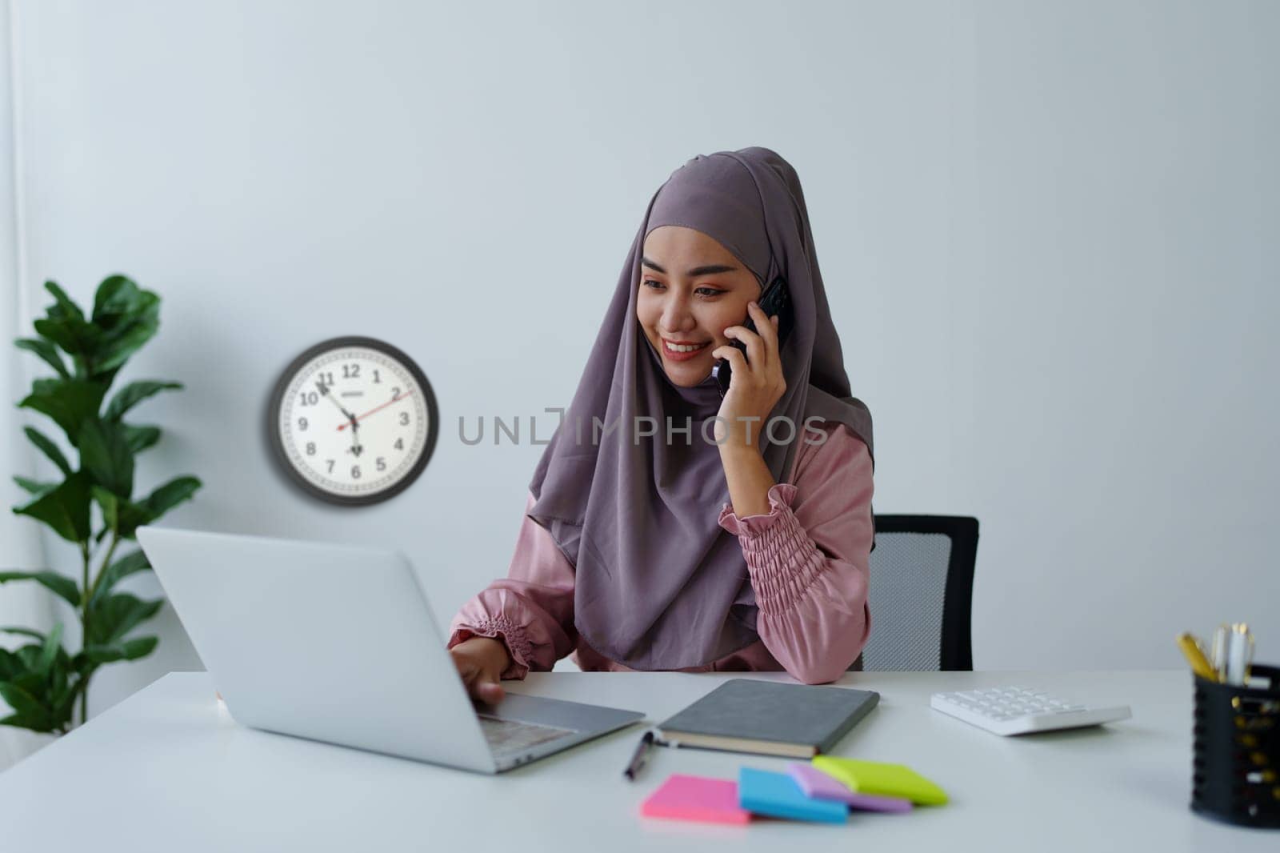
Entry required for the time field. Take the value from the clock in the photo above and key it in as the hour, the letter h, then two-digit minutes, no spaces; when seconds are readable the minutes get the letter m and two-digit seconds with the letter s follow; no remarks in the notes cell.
5h53m11s
